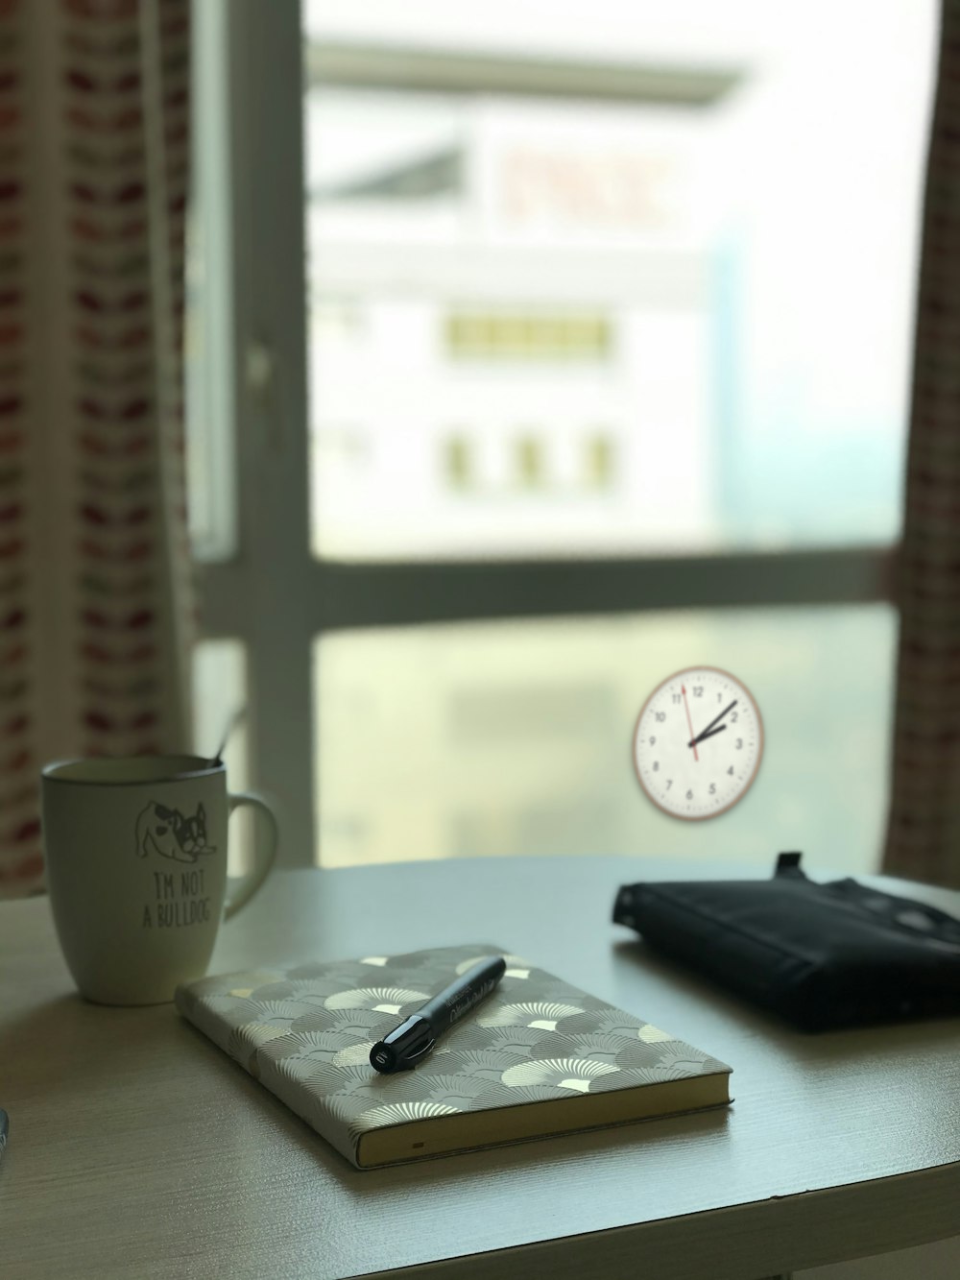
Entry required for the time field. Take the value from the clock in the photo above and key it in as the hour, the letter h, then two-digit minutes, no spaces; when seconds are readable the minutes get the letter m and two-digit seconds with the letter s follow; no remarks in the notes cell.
2h07m57s
